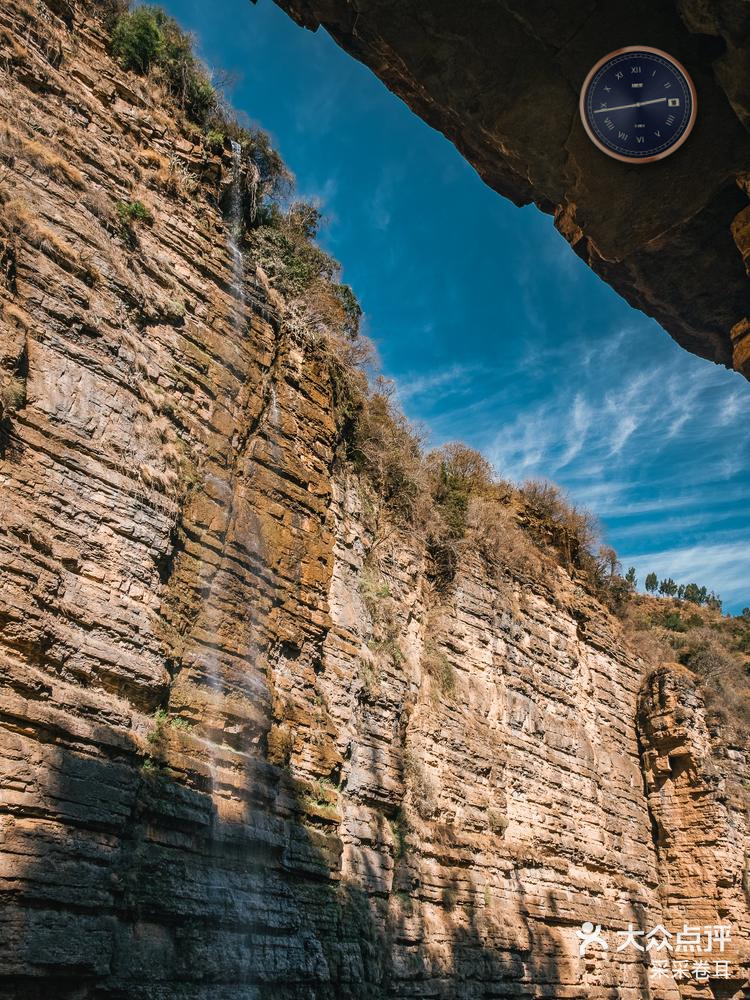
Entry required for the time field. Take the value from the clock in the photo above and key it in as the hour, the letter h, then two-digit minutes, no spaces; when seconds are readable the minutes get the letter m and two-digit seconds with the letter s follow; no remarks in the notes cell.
2h44
